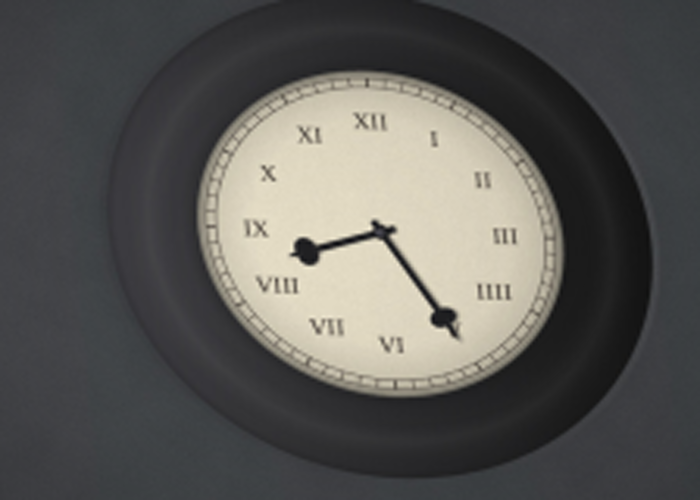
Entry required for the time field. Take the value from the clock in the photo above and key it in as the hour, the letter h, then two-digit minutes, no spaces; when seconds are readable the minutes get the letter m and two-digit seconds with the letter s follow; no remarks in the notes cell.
8h25
